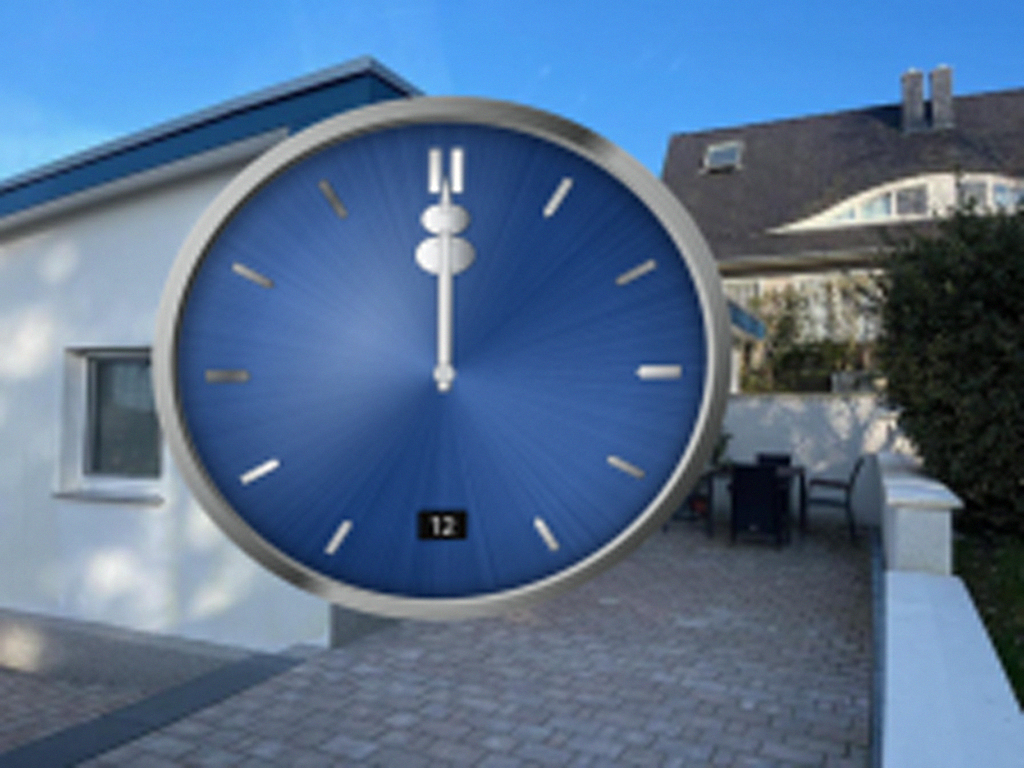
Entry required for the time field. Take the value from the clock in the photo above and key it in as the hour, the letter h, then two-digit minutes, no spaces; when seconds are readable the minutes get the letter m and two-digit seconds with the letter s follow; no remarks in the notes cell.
12h00
